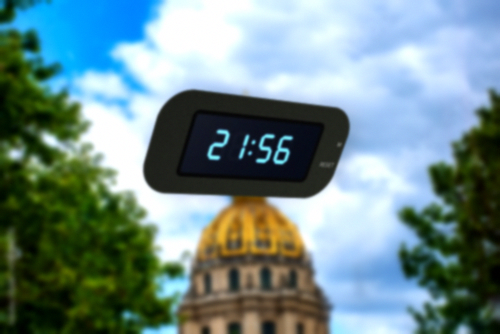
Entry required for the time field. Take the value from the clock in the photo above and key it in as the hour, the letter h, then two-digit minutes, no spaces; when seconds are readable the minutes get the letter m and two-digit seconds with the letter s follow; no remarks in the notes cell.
21h56
